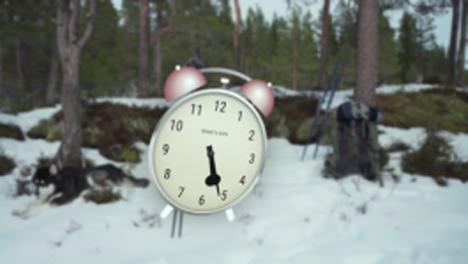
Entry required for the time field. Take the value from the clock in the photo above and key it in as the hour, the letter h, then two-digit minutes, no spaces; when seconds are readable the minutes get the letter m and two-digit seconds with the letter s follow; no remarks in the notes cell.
5h26
